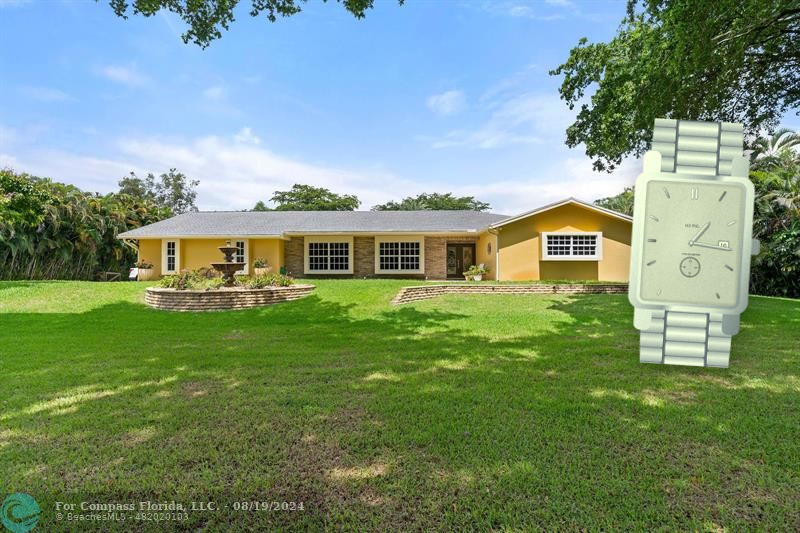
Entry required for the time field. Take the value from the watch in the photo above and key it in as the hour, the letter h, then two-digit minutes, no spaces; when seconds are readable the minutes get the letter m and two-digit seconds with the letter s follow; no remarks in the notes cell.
1h16
